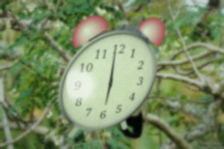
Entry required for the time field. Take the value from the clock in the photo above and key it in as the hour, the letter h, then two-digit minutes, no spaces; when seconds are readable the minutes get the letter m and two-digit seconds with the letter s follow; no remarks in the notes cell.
5h59
